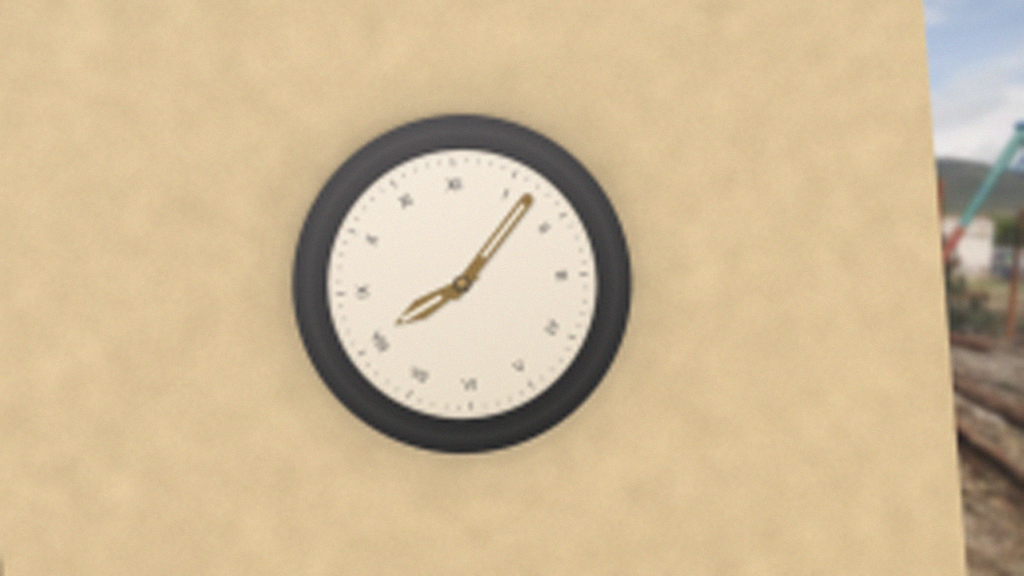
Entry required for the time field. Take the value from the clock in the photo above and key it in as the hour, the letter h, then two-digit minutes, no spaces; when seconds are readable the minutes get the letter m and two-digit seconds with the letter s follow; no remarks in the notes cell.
8h07
